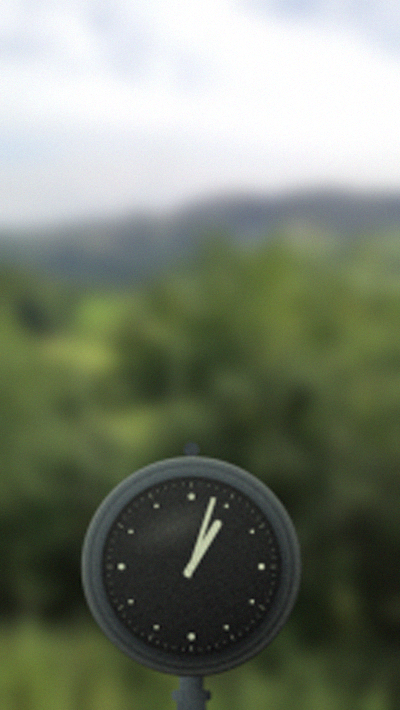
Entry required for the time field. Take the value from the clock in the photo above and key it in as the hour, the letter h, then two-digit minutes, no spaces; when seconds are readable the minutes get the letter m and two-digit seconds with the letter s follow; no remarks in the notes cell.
1h03
